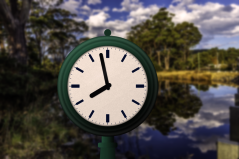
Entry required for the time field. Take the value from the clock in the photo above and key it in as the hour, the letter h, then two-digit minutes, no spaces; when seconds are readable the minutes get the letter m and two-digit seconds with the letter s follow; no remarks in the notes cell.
7h58
